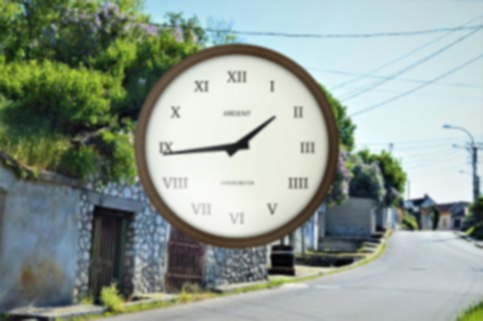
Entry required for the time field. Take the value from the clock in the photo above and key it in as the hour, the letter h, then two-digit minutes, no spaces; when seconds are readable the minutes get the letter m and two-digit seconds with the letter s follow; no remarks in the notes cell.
1h44
